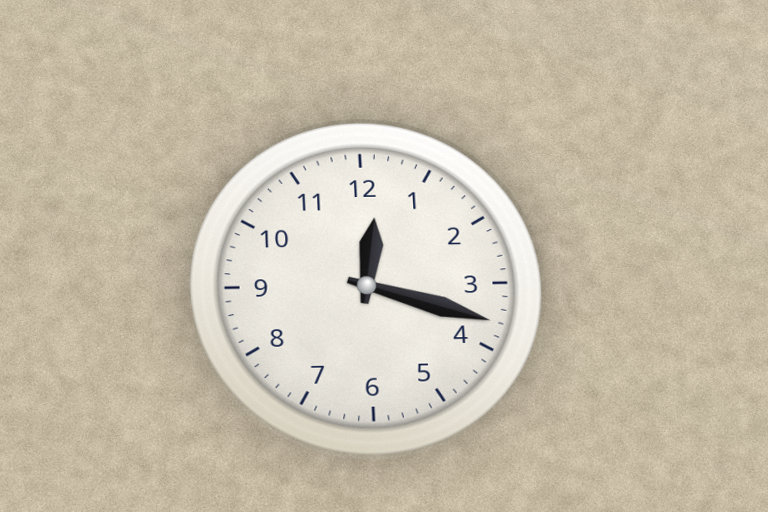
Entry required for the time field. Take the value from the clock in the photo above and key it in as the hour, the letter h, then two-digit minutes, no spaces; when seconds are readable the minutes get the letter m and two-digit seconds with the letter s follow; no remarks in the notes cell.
12h18
